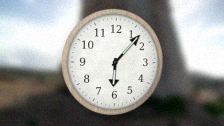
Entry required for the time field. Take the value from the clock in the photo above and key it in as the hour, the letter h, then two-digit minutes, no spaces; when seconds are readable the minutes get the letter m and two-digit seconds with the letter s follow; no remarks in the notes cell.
6h07
